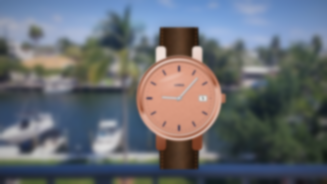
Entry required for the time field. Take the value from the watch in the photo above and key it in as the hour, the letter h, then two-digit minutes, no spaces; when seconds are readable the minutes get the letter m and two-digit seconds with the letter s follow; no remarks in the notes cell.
9h07
